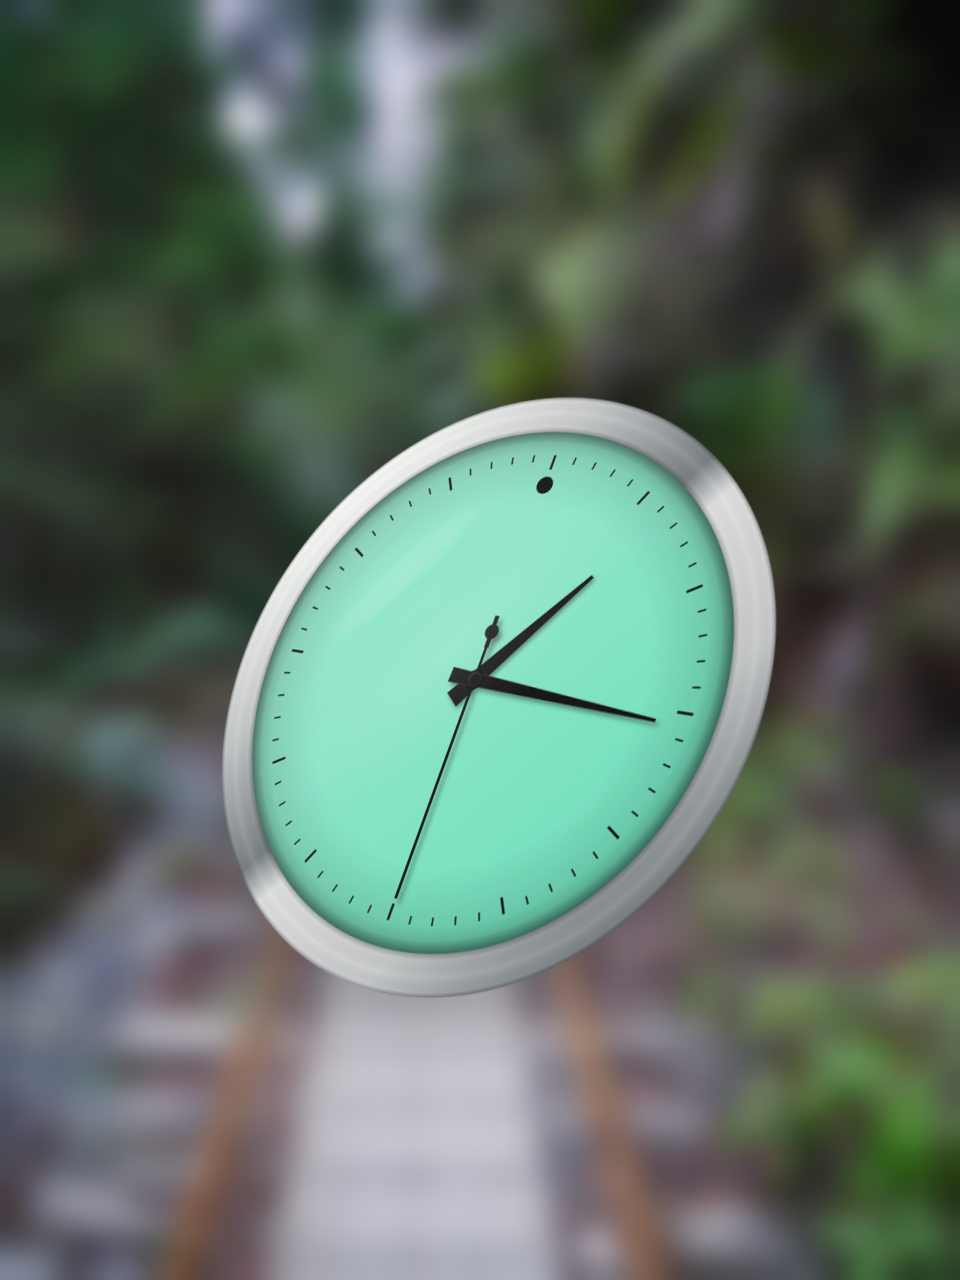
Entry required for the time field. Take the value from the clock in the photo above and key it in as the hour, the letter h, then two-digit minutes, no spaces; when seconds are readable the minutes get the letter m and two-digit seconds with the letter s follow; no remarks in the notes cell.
1h15m30s
